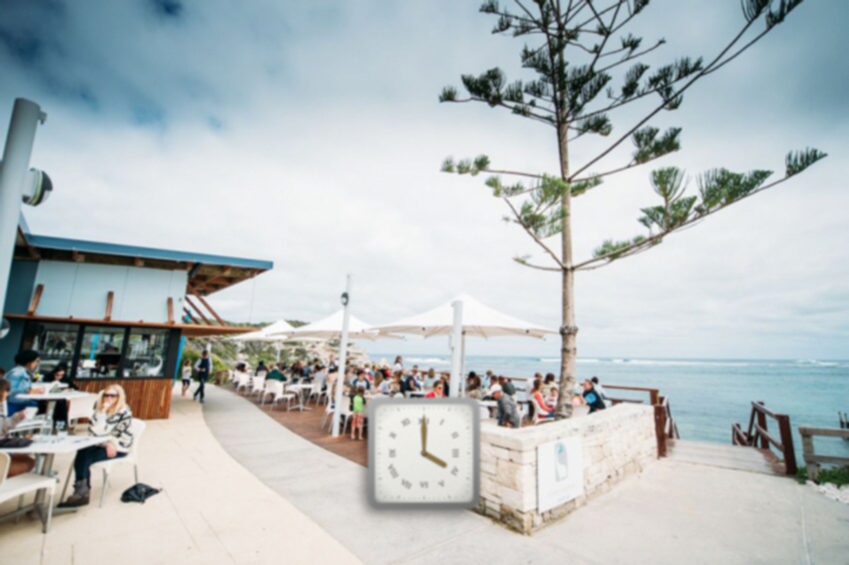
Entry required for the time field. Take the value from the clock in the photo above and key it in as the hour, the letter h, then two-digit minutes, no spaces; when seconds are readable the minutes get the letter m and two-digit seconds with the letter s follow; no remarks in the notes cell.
4h00
